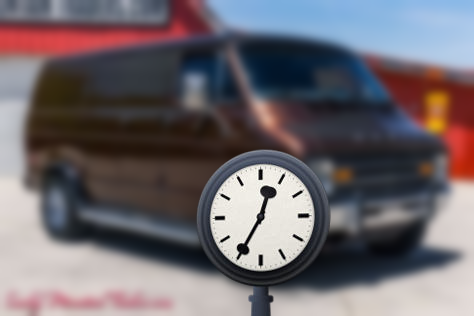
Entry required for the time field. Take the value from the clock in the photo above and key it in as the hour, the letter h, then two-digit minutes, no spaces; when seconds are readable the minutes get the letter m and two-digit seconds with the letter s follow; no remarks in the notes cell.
12h35
